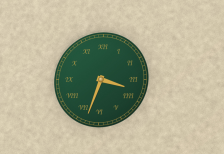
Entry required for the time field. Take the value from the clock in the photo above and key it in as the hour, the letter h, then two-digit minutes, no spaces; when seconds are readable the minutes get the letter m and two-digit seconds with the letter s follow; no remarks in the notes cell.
3h33
